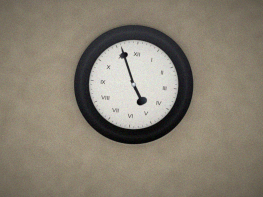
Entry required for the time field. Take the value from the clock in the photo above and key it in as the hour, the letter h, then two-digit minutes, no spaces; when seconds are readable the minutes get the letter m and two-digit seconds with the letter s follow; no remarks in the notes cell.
4h56
